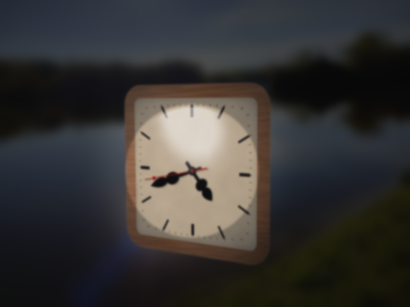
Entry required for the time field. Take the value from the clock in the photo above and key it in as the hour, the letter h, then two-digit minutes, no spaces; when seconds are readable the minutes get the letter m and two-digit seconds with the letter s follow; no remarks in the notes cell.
4h41m43s
